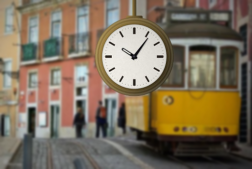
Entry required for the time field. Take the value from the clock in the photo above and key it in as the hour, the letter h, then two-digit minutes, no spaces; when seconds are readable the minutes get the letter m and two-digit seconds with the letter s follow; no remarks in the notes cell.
10h06
